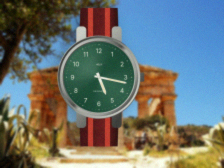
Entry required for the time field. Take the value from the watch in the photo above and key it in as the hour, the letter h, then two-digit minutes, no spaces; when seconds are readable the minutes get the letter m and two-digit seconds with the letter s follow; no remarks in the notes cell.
5h17
